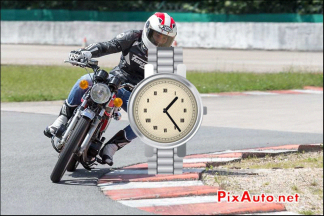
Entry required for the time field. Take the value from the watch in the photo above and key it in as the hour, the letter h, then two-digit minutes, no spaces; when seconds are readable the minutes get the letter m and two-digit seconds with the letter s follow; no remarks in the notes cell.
1h24
